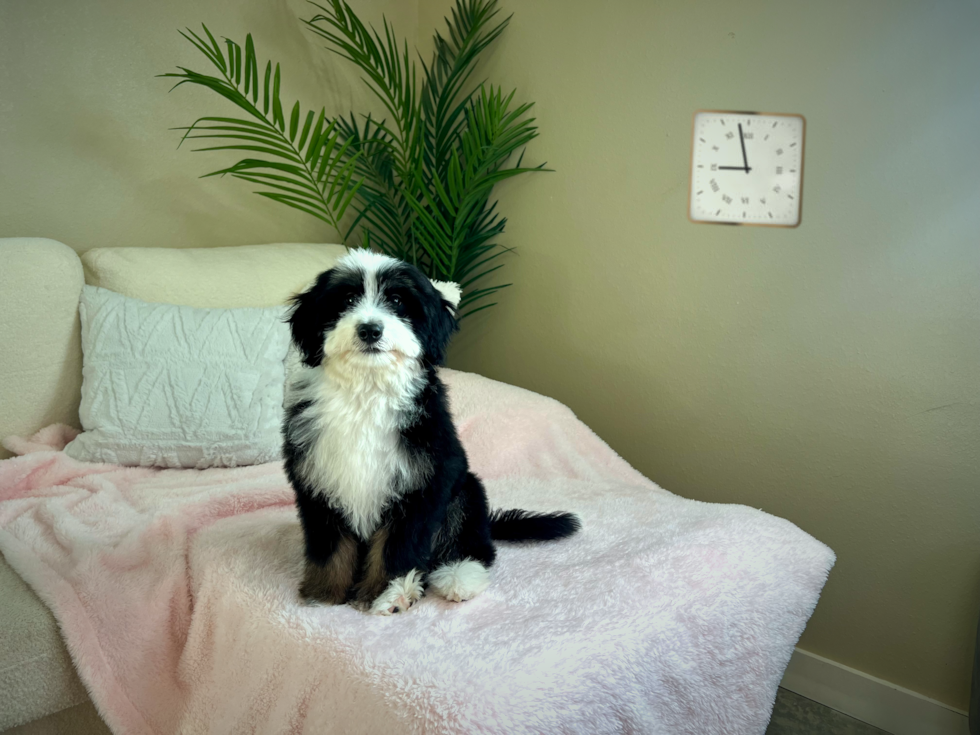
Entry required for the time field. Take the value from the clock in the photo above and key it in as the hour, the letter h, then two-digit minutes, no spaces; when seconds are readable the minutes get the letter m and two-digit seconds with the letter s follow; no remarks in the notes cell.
8h58
